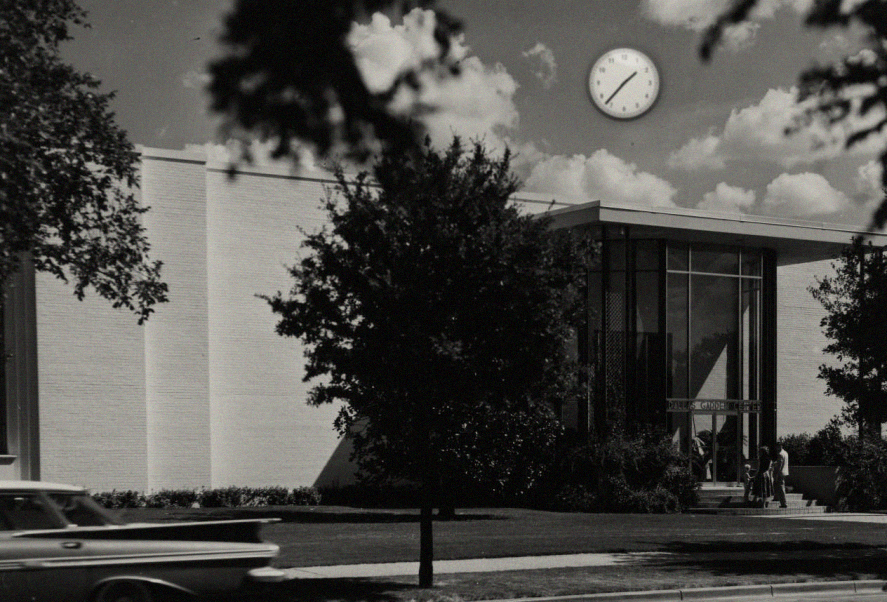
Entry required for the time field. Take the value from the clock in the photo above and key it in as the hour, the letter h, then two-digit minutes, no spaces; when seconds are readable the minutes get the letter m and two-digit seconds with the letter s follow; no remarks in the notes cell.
1h37
